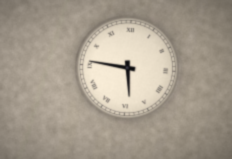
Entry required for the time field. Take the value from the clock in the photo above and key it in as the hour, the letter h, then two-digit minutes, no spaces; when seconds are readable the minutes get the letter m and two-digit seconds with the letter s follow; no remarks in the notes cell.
5h46
